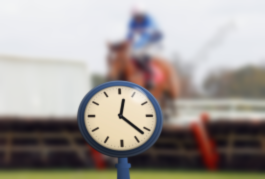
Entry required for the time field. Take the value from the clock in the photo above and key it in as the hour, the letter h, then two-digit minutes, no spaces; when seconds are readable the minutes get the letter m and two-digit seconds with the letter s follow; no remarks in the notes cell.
12h22
